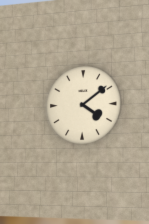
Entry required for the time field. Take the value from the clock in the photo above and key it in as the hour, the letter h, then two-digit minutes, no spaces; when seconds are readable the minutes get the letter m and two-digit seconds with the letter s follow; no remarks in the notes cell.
4h09
